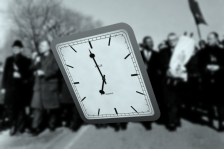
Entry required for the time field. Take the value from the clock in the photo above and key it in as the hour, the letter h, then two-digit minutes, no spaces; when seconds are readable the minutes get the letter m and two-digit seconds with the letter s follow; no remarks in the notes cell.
6h59
